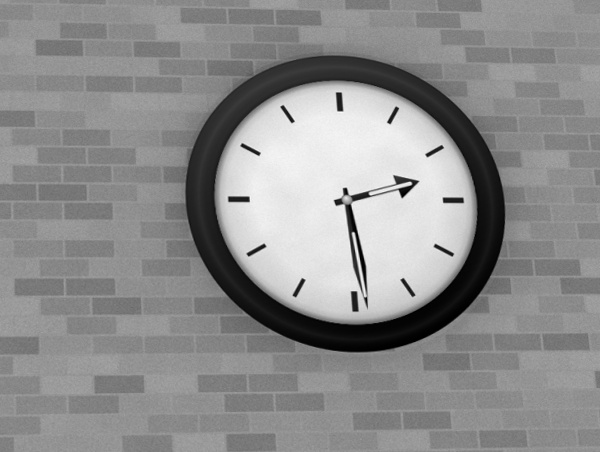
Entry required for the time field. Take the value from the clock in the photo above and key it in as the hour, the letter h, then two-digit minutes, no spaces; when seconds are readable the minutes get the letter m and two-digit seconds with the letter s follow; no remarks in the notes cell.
2h29
